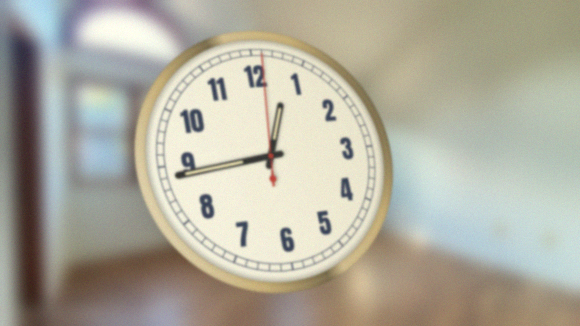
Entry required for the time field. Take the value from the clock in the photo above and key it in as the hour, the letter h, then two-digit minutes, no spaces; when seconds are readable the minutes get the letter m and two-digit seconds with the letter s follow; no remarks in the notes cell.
12h44m01s
